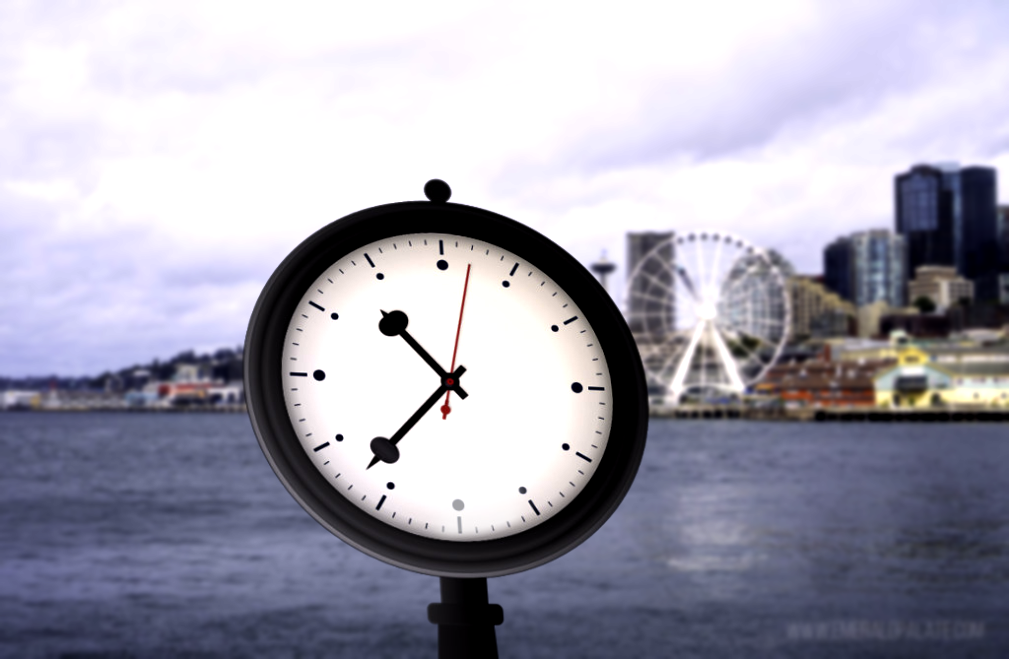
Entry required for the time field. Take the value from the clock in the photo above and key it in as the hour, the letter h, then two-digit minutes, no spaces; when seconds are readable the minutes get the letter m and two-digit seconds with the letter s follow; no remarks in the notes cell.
10h37m02s
